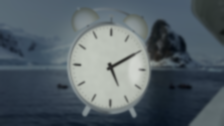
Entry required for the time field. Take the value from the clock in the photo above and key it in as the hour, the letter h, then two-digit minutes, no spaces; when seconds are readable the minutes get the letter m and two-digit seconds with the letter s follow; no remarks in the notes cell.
5h10
